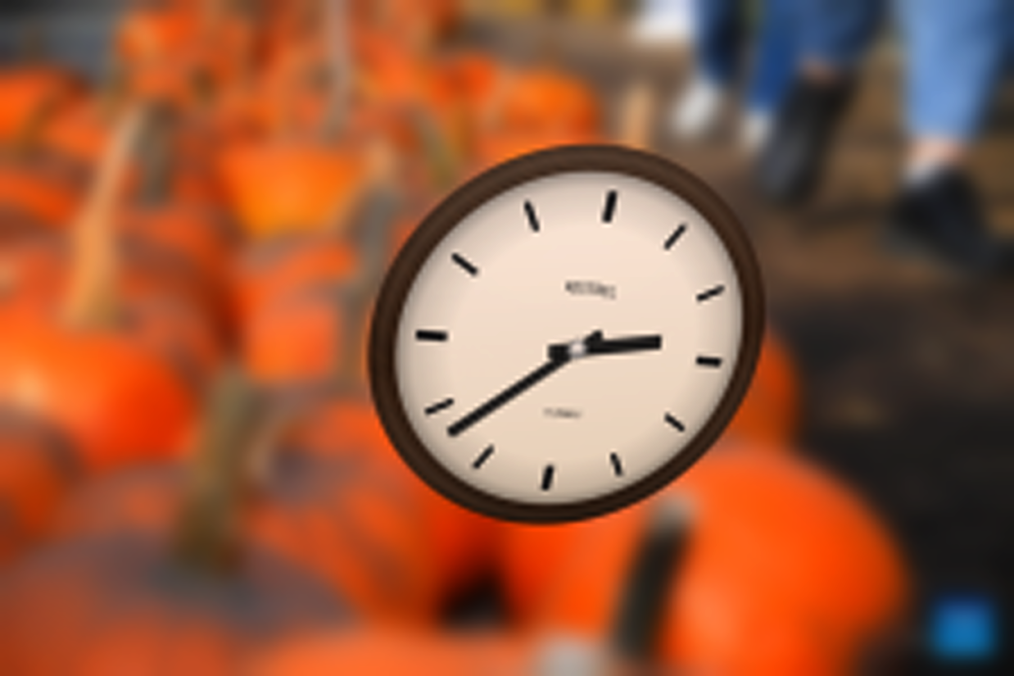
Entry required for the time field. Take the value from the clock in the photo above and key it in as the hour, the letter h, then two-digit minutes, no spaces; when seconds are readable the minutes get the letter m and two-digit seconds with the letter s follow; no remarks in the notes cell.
2h38
